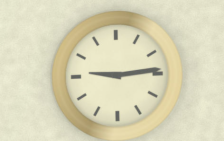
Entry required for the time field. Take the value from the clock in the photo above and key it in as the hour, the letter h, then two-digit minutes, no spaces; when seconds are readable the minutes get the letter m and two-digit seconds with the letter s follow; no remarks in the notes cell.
9h14
